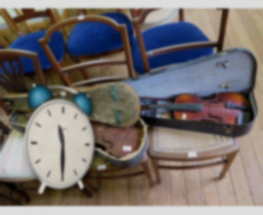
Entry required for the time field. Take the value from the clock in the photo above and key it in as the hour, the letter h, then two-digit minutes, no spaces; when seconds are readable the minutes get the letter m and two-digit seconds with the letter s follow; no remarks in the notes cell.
11h30
